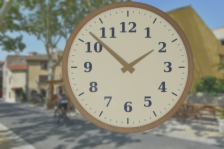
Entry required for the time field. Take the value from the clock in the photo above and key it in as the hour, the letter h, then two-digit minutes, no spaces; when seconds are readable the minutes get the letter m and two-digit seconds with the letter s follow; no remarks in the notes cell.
1h52
